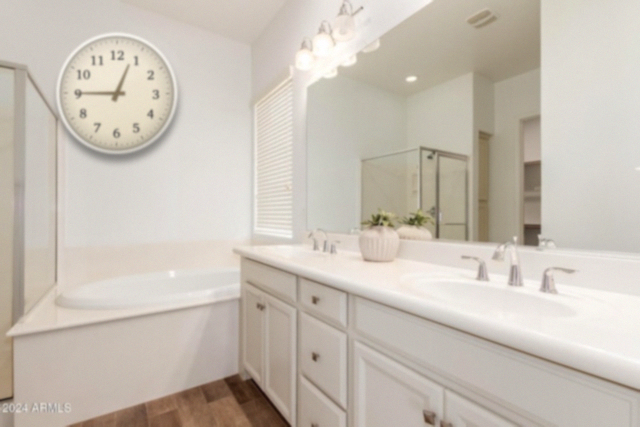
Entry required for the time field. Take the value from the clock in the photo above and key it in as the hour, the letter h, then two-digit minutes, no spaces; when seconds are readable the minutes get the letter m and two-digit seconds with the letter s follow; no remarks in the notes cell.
12h45
